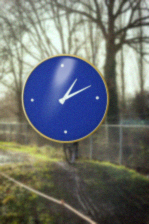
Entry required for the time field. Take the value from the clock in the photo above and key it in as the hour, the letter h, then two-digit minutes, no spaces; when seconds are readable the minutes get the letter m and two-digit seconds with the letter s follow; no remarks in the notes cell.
1h11
